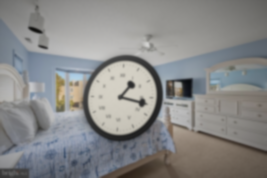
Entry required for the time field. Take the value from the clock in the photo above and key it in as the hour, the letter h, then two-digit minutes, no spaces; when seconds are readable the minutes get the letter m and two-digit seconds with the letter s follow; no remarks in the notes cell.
1h17
